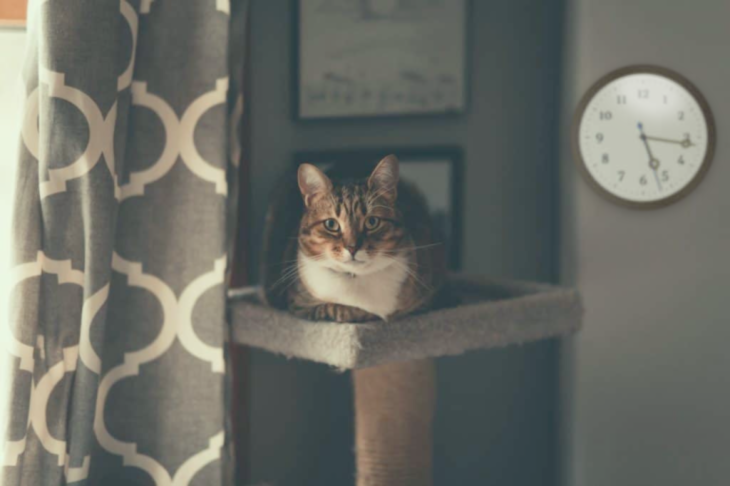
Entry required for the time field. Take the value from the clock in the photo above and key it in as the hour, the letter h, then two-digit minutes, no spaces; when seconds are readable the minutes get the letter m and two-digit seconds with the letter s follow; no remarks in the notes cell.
5h16m27s
